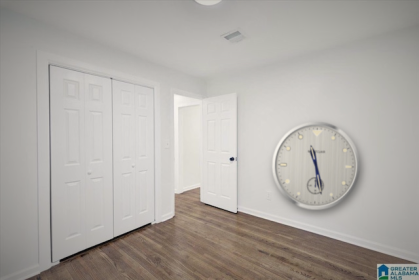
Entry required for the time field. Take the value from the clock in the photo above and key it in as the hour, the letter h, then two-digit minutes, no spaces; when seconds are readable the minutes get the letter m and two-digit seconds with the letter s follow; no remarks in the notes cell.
11h28
